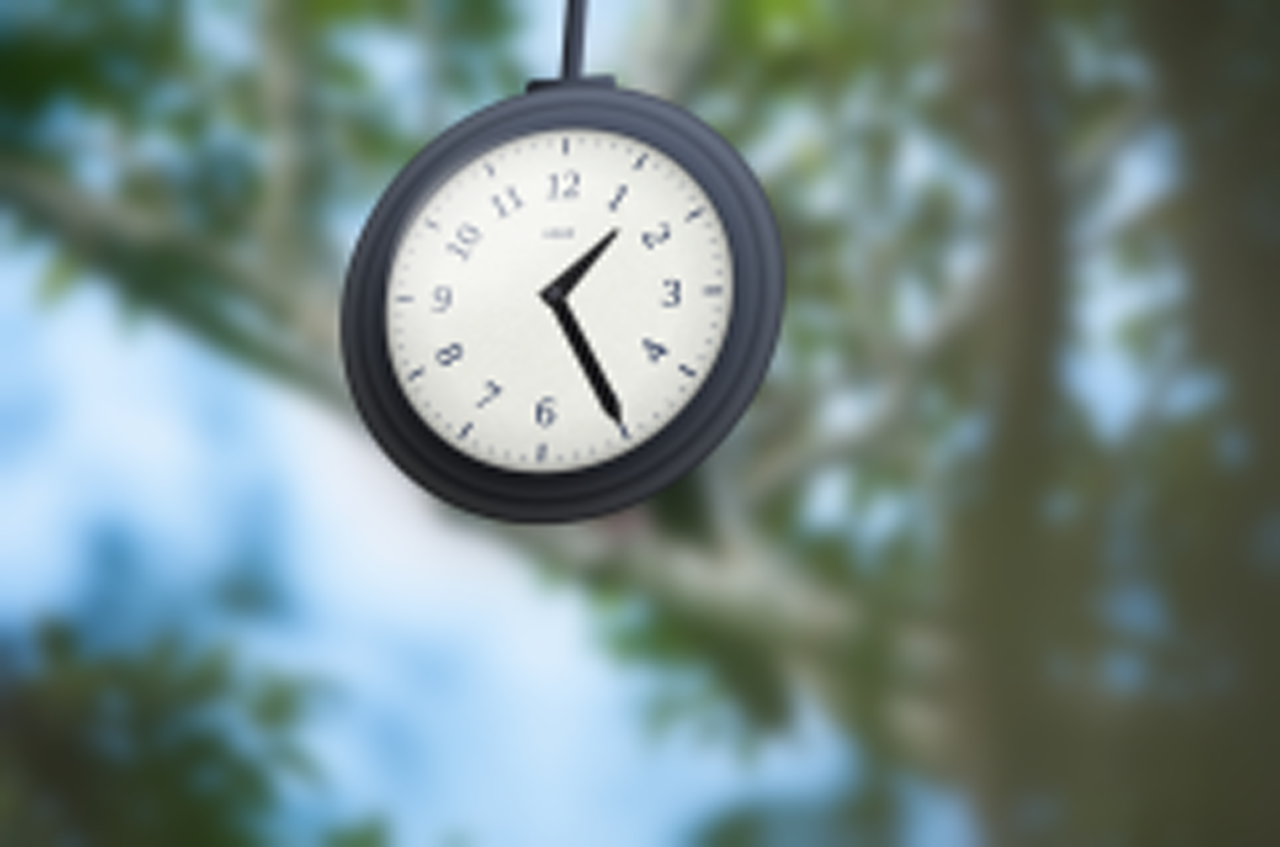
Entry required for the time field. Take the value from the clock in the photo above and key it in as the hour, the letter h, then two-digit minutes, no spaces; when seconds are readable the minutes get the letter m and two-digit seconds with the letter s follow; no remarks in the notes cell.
1h25
